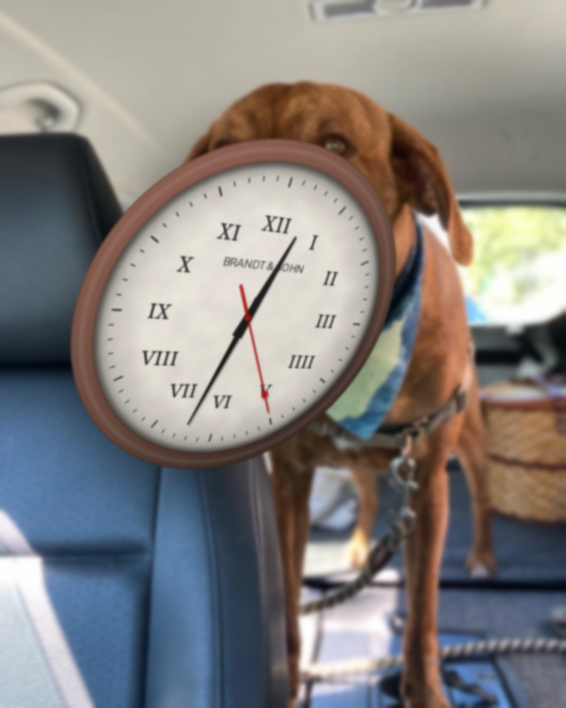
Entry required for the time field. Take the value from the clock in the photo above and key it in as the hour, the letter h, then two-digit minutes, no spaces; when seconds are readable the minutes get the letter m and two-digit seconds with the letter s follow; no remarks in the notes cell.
12h32m25s
